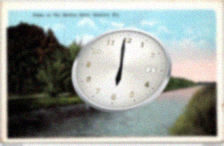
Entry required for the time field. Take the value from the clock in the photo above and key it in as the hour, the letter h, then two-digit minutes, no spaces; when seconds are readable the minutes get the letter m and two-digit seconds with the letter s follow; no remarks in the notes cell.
5h59
